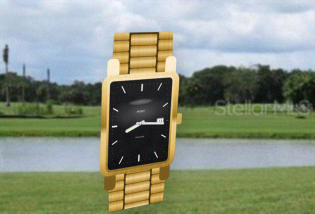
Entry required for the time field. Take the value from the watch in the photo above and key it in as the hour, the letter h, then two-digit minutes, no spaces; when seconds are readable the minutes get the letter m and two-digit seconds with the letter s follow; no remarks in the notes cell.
8h16
